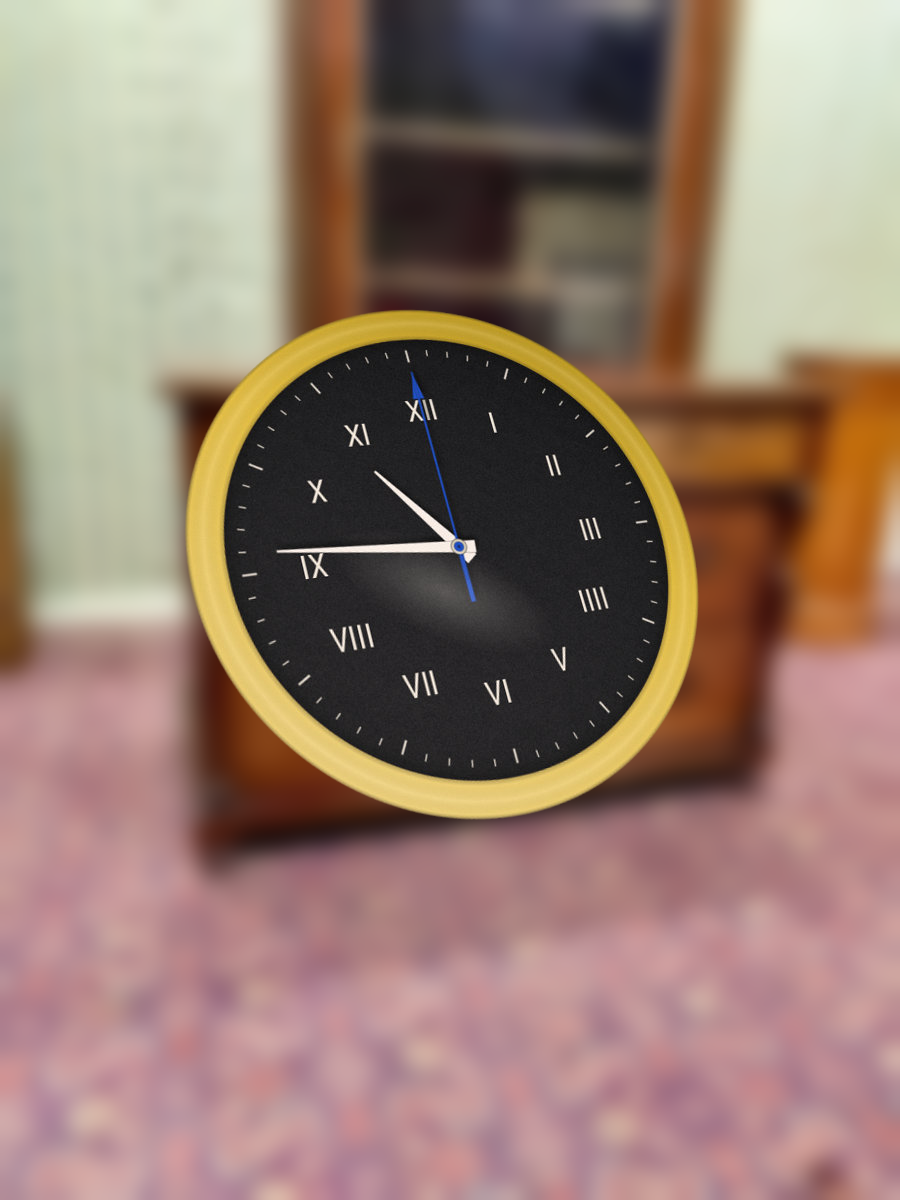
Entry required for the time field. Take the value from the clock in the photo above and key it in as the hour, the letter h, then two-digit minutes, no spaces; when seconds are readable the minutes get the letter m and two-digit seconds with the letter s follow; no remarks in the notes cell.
10h46m00s
